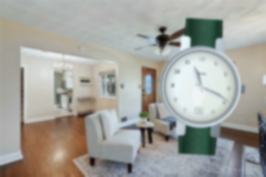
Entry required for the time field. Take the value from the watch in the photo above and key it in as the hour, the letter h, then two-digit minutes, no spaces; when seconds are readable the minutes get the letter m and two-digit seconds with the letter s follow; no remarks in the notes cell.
11h19
